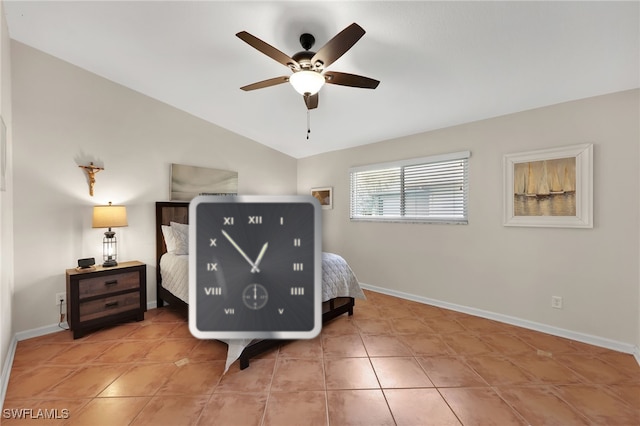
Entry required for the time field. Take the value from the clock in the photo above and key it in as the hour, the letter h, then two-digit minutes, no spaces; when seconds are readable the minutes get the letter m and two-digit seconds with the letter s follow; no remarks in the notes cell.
12h53
